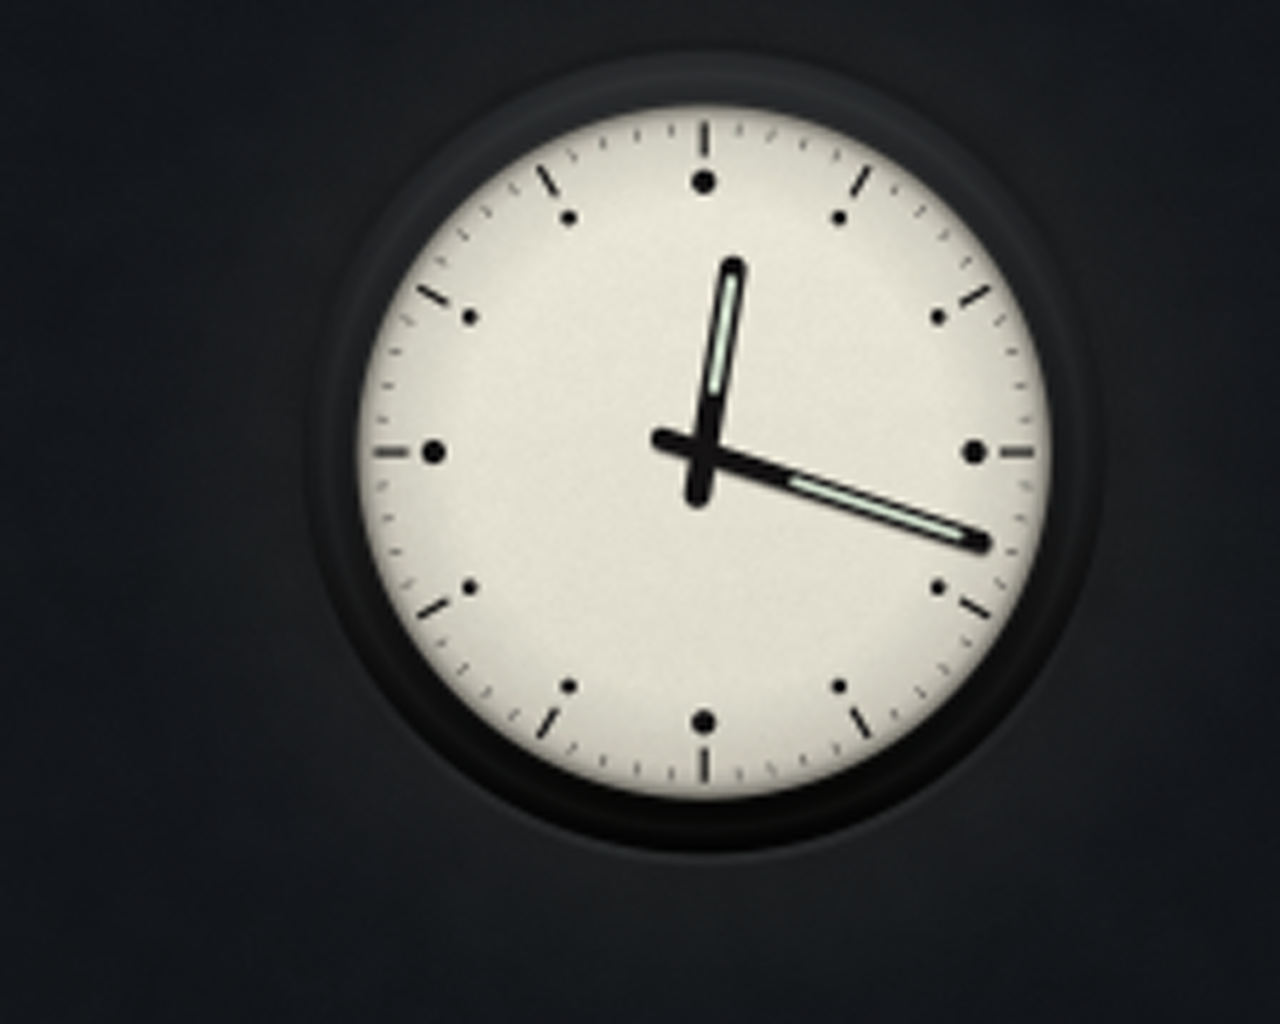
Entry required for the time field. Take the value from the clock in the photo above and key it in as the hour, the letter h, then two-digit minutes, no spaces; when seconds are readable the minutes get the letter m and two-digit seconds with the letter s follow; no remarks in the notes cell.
12h18
